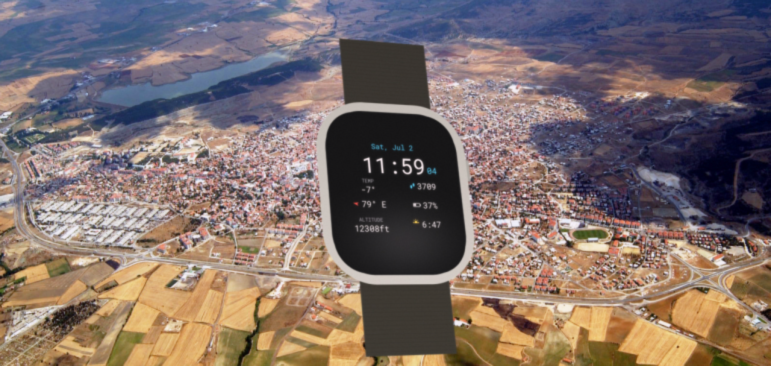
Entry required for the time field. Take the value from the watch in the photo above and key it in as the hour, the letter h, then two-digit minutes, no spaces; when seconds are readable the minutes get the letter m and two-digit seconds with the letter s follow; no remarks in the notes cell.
11h59
